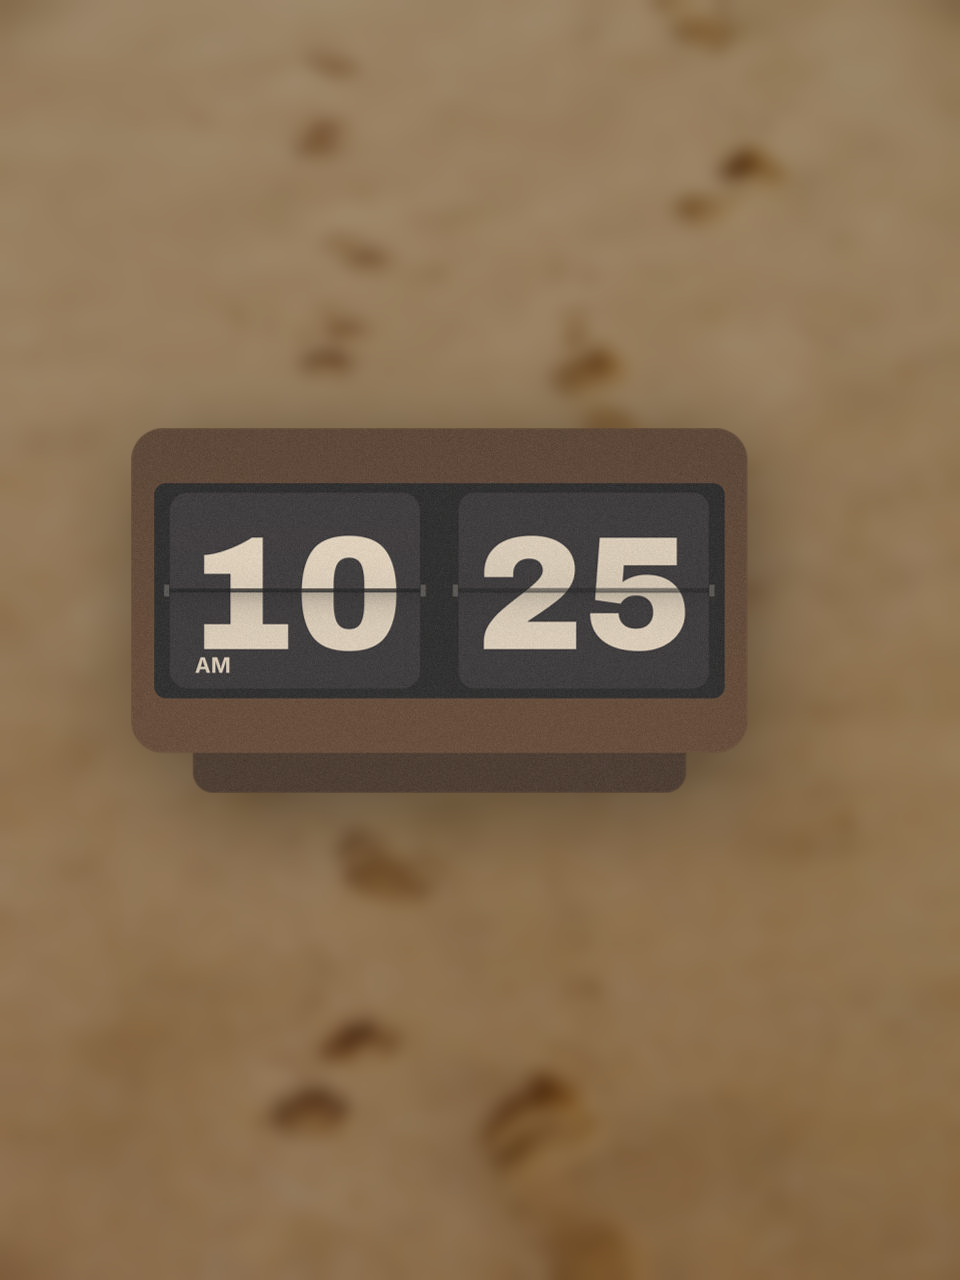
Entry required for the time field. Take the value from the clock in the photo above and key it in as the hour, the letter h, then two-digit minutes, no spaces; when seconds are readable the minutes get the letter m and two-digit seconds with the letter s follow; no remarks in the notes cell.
10h25
